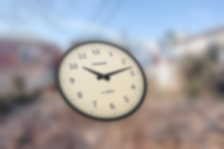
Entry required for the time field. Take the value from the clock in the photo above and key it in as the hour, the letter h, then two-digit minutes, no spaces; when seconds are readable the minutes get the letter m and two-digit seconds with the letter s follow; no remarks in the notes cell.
10h13
